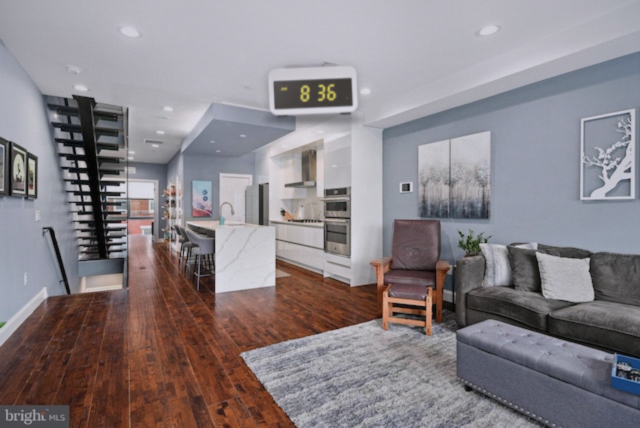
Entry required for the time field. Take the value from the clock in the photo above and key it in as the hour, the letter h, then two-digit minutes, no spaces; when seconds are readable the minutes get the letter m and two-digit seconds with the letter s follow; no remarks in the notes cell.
8h36
